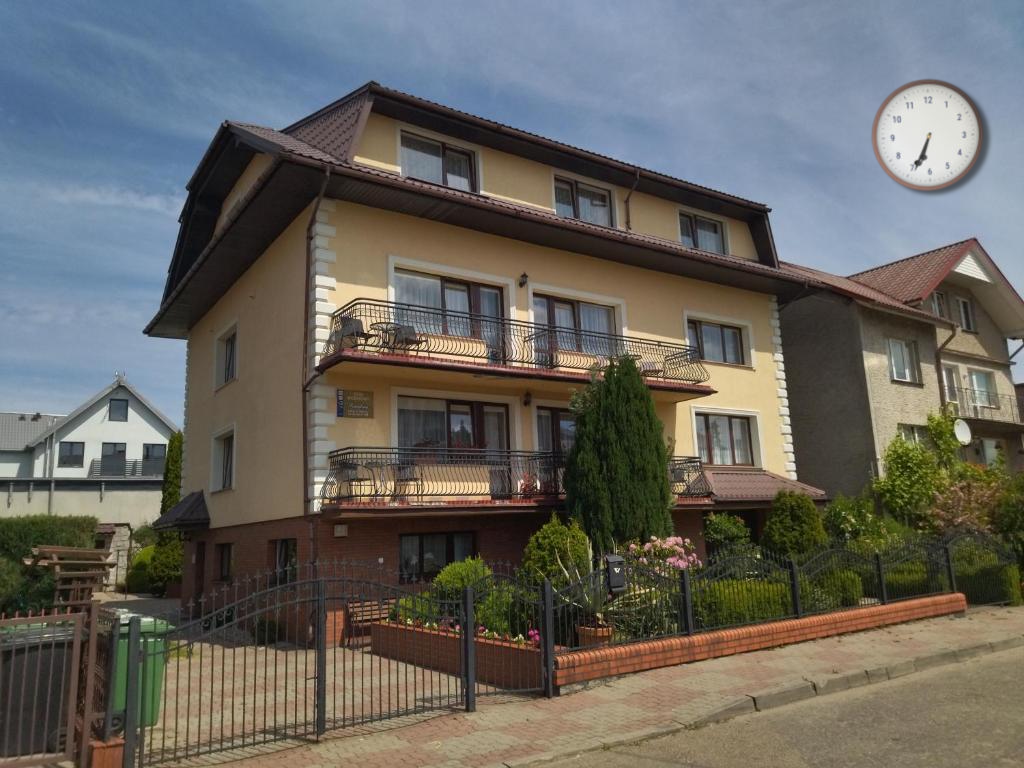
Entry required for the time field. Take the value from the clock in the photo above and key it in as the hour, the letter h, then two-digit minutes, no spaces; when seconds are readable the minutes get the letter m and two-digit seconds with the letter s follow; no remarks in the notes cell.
6h34
